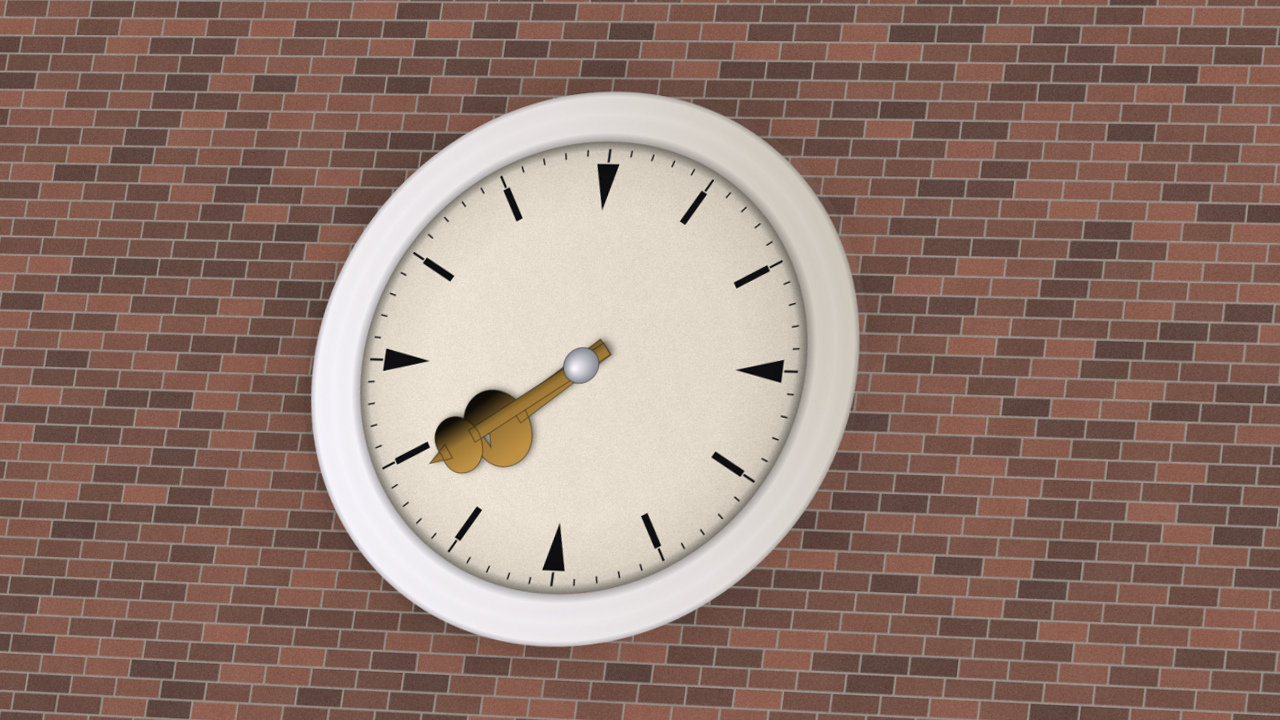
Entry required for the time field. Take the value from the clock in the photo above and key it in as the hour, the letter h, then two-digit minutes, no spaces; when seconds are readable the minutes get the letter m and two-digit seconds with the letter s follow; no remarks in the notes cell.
7h39
